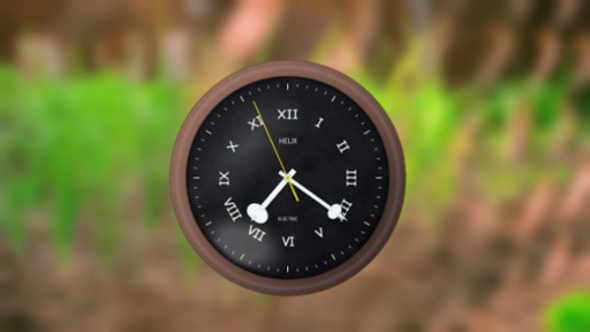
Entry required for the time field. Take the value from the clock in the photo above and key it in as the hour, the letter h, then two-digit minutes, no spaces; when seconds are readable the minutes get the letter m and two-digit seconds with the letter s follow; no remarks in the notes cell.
7h20m56s
